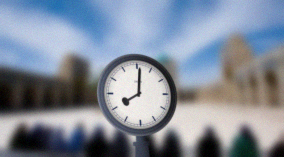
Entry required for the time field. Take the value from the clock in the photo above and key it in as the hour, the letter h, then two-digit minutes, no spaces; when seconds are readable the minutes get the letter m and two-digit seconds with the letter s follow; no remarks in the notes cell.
8h01
